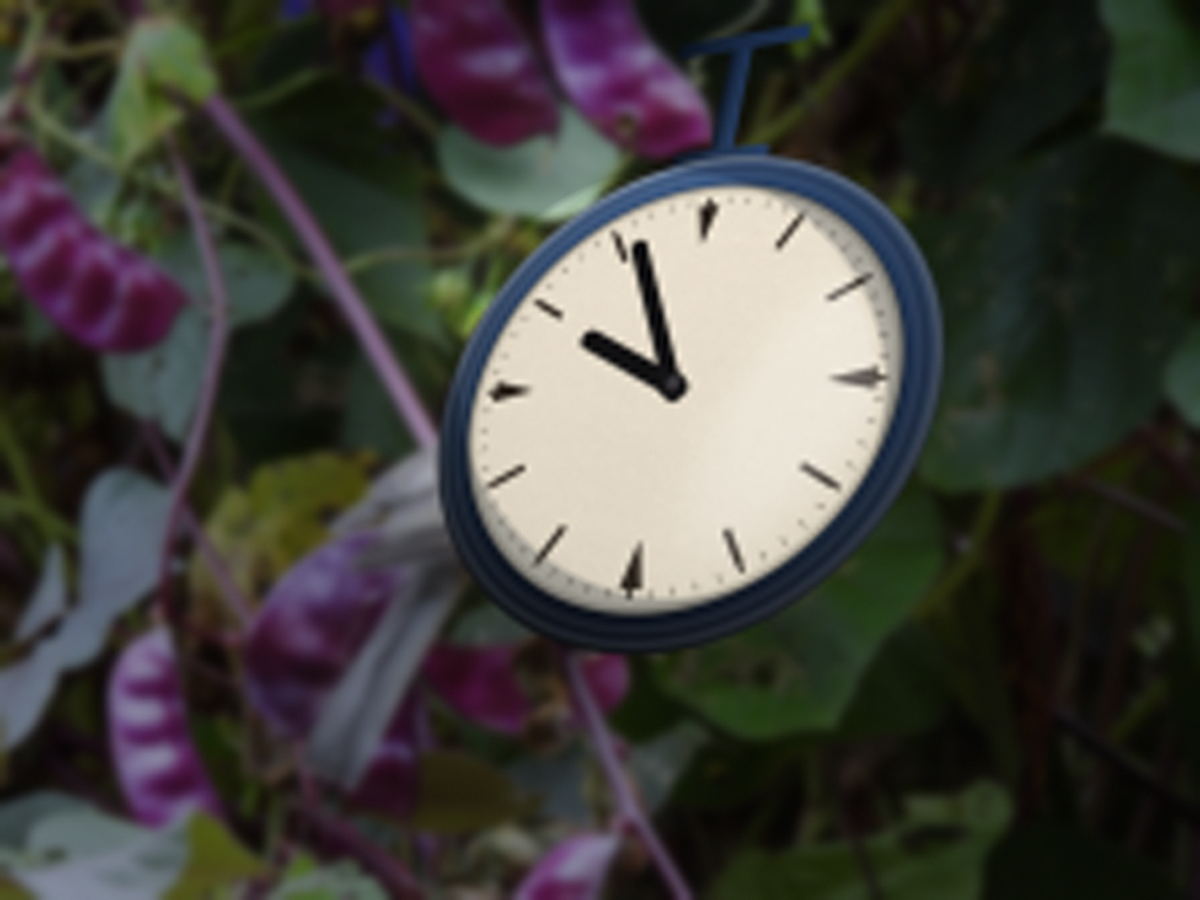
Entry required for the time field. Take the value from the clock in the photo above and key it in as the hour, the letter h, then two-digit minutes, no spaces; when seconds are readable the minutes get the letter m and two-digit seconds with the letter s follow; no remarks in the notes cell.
9h56
